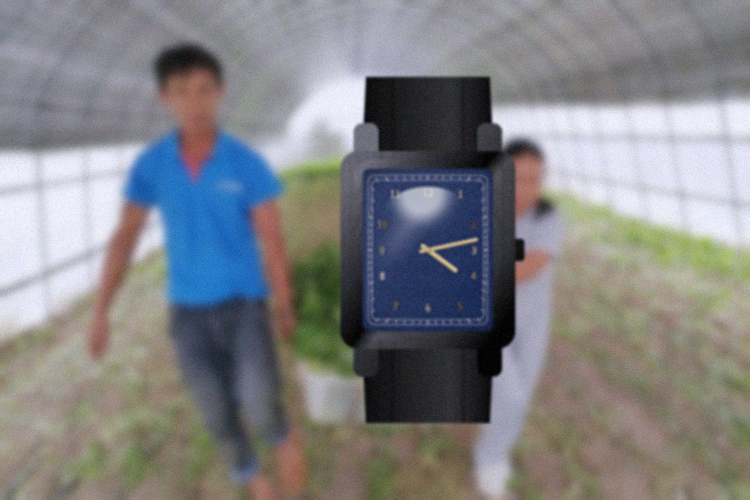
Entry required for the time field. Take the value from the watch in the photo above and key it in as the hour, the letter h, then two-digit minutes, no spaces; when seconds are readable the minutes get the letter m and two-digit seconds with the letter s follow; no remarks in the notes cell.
4h13
